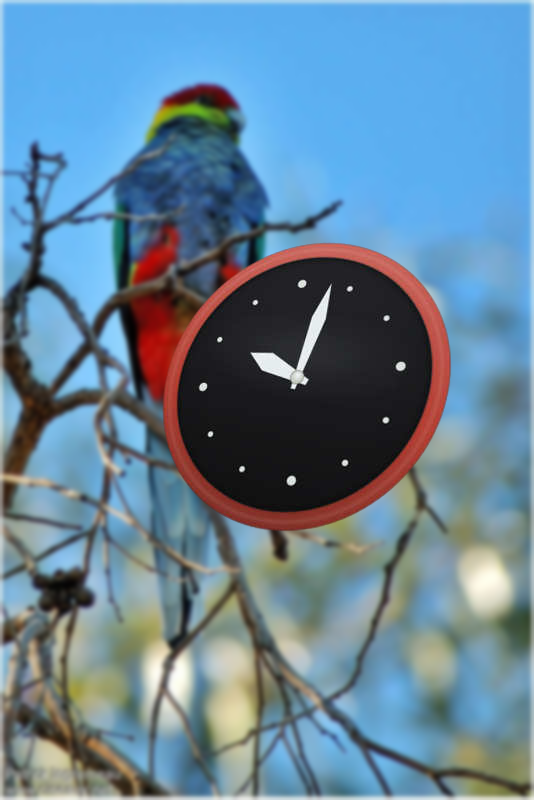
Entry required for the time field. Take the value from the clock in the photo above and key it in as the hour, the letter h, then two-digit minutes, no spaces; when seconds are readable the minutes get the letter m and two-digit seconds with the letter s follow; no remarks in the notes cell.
10h03
